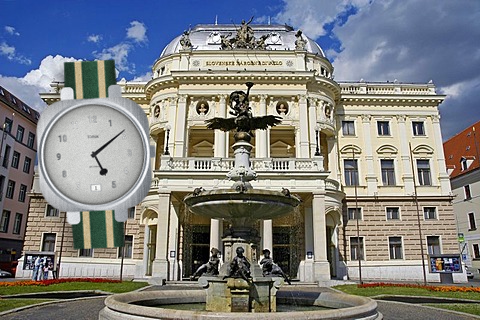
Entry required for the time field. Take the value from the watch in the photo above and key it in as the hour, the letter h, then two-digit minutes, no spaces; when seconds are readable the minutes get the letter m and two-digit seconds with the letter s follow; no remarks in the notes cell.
5h09
